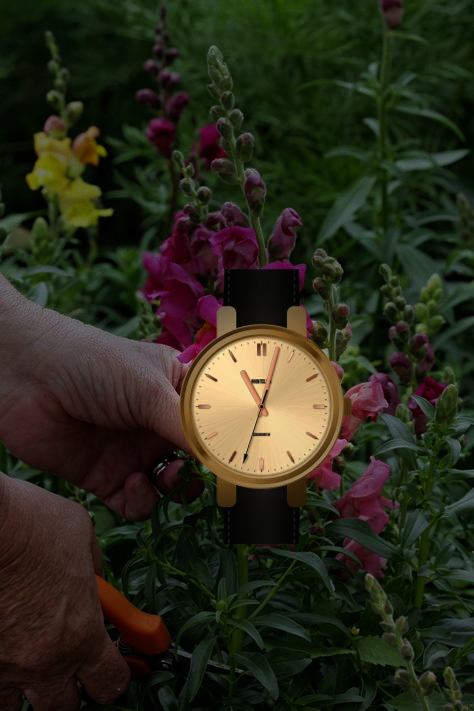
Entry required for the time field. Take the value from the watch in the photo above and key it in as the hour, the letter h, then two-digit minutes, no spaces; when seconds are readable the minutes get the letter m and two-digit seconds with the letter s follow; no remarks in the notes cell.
11h02m33s
